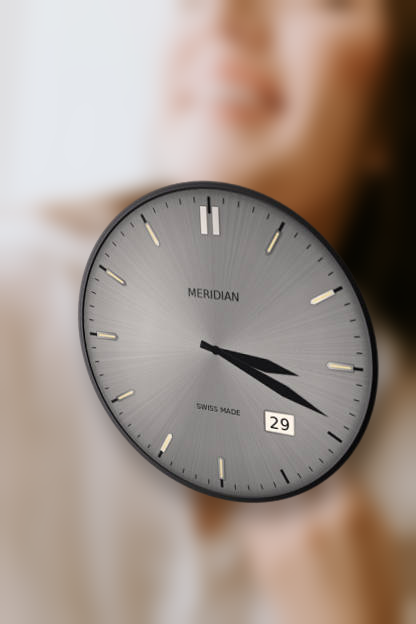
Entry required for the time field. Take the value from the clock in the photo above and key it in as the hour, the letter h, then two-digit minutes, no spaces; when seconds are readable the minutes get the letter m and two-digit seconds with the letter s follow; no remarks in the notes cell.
3h19
